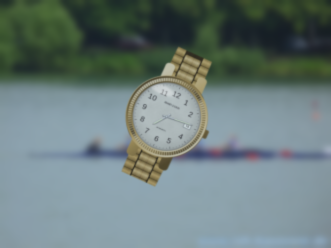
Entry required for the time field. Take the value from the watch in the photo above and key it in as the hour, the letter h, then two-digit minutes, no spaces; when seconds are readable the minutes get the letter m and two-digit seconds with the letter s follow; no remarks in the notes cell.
7h14
